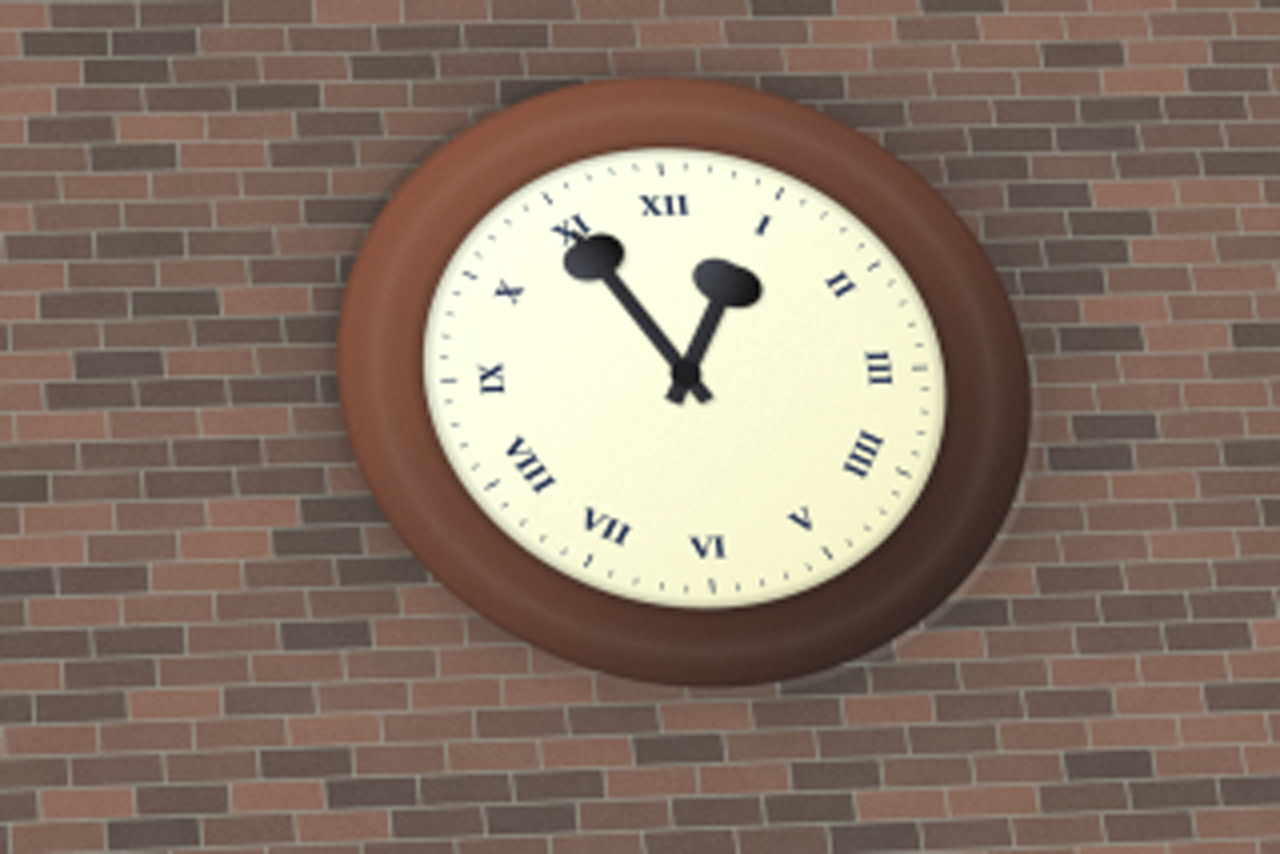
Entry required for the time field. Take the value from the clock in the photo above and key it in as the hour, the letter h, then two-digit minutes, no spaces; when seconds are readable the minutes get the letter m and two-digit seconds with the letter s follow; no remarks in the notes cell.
12h55
